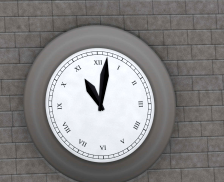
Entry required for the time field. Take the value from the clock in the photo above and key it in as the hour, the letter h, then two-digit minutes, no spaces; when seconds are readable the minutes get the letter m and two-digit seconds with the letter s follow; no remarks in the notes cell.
11h02
